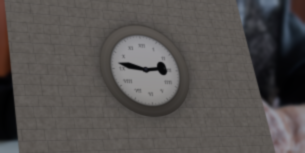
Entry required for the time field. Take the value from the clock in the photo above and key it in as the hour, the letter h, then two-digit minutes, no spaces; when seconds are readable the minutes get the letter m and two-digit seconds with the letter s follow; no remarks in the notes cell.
2h47
